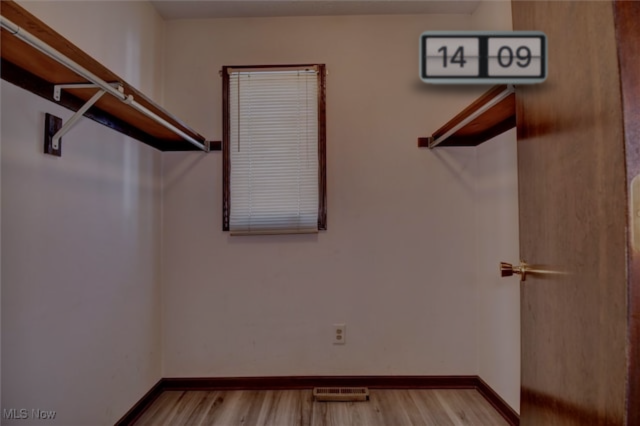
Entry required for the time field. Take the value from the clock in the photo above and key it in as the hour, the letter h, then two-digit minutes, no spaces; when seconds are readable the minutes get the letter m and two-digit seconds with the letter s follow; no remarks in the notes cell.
14h09
